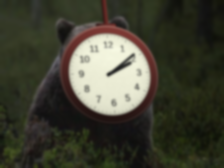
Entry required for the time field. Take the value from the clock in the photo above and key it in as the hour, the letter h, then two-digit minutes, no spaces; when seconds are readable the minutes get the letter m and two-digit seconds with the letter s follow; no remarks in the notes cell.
2h09
